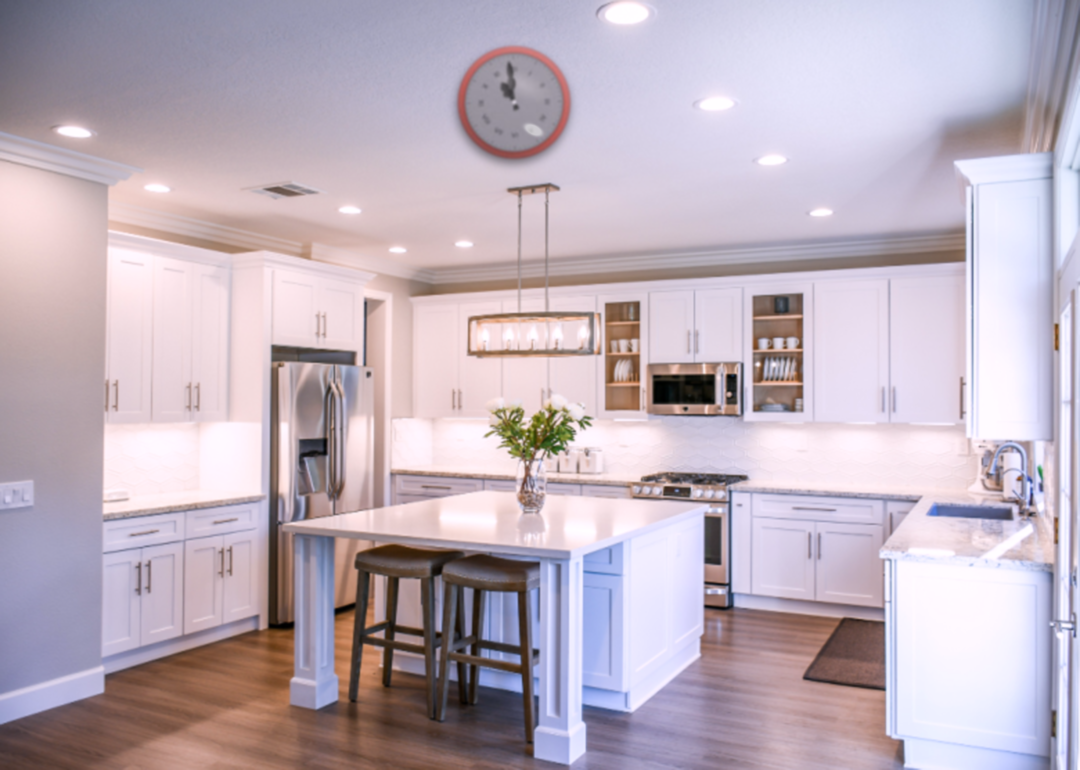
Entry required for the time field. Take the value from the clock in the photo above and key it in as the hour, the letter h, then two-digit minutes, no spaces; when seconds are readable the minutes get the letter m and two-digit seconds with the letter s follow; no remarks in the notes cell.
10h59
